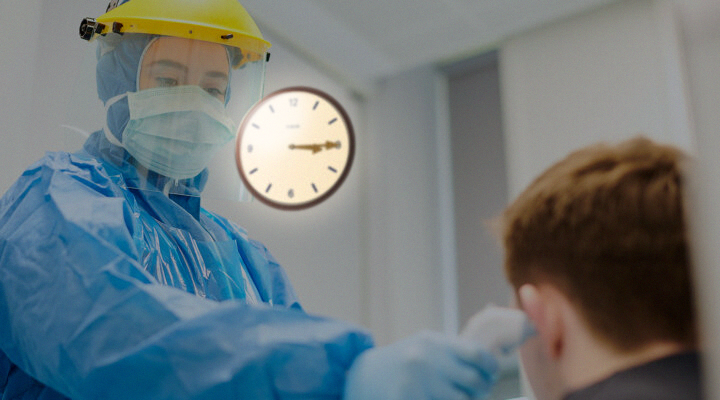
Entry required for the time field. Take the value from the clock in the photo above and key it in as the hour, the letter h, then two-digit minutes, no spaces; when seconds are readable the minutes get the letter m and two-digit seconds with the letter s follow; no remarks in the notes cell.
3h15
